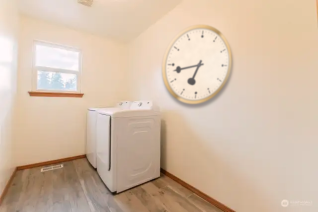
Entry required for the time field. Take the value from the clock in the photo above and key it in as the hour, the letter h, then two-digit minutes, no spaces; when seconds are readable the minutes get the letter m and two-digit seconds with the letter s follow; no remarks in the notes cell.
6h43
